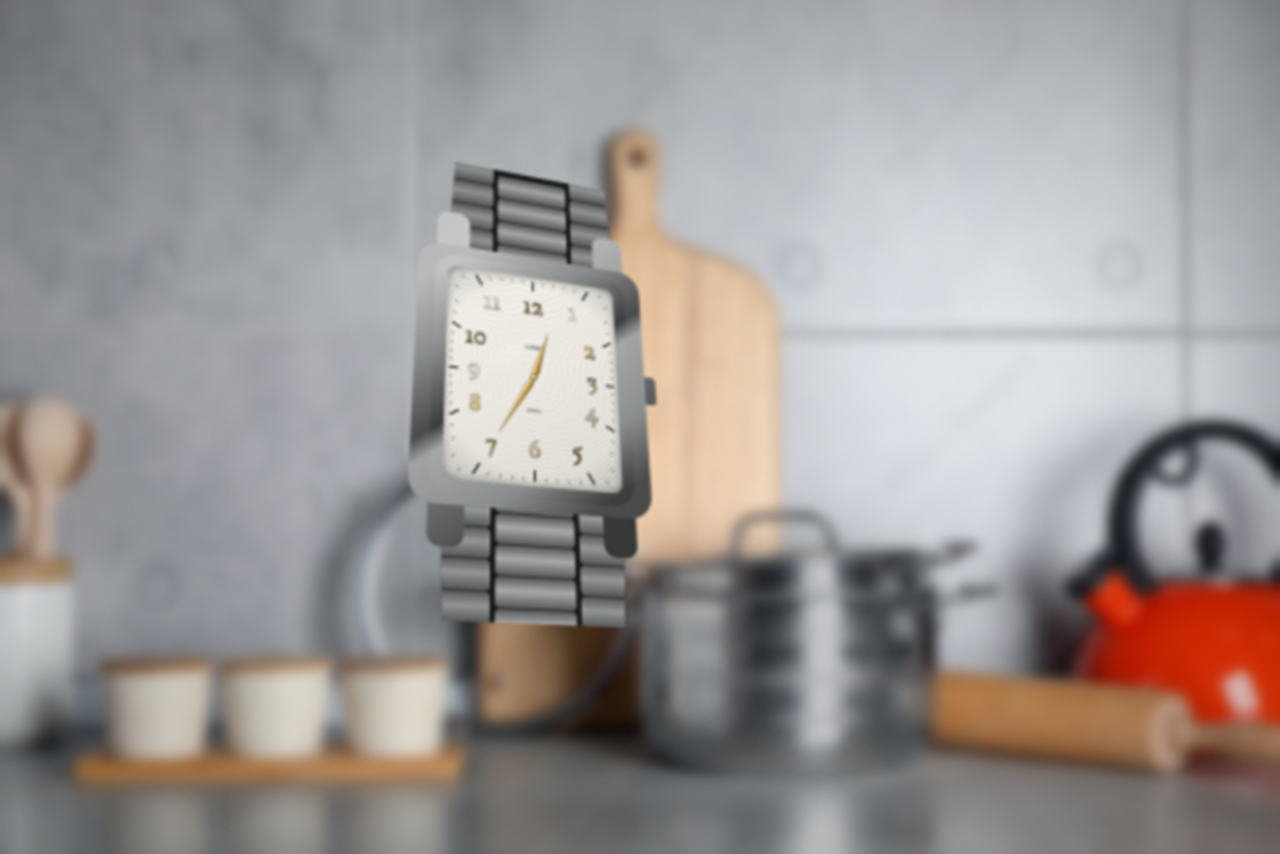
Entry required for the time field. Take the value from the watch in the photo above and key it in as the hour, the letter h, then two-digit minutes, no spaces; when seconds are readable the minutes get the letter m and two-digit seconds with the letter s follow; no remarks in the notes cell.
12h35
